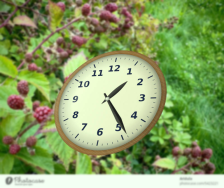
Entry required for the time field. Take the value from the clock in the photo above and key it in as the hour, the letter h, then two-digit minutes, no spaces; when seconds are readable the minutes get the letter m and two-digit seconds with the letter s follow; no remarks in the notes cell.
1h24
